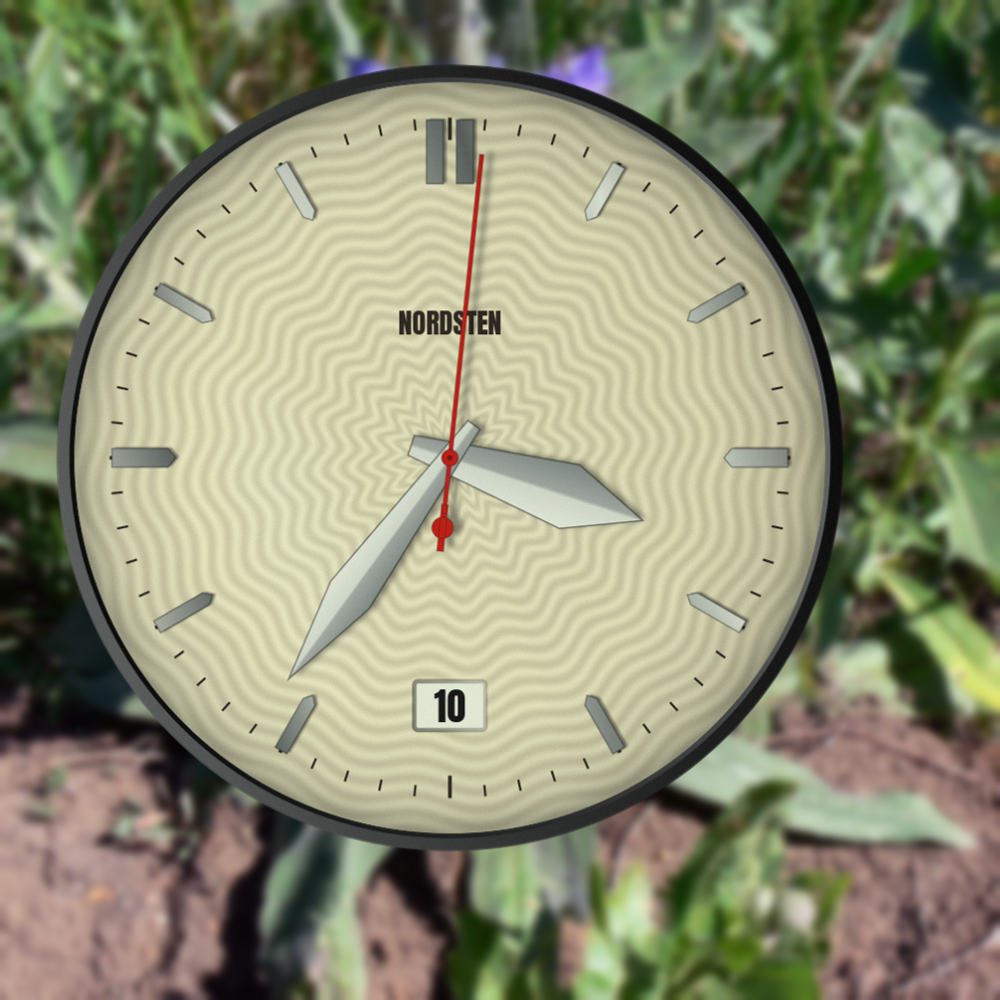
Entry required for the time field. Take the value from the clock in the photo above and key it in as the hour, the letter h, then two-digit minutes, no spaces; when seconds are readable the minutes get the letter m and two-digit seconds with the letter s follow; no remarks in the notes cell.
3h36m01s
